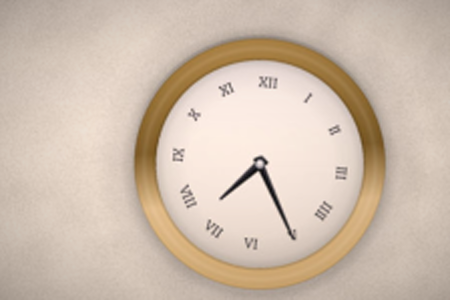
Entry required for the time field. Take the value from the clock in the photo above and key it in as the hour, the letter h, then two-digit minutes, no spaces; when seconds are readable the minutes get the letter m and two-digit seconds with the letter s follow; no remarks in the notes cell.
7h25
